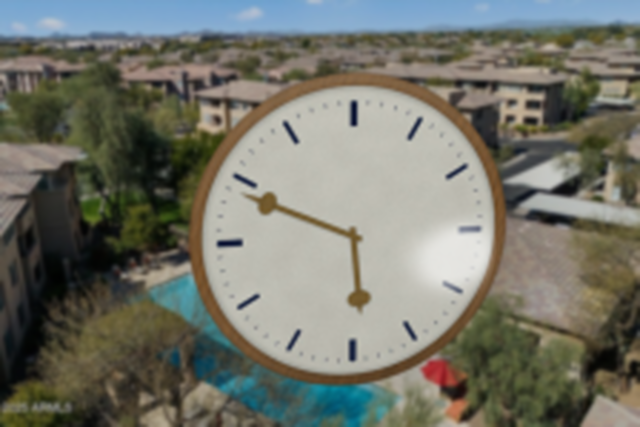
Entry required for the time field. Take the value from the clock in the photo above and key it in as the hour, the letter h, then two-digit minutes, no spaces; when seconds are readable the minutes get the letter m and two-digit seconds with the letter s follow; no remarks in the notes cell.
5h49
